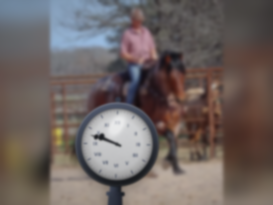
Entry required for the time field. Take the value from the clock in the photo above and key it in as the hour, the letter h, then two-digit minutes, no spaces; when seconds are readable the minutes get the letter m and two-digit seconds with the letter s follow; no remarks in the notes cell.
9h48
